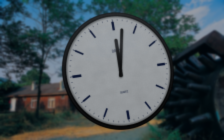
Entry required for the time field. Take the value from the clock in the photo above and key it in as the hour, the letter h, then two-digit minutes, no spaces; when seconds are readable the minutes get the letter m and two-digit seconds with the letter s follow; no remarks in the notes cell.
12h02
